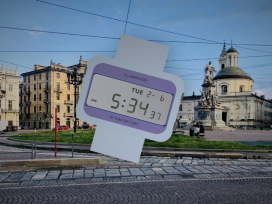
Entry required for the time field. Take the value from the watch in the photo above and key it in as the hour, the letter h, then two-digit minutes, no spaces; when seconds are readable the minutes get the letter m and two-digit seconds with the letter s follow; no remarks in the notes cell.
5h34m37s
